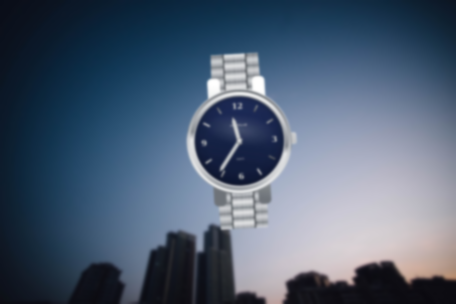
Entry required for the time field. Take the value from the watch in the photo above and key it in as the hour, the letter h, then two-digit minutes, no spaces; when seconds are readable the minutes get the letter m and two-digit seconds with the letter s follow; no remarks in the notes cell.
11h36
